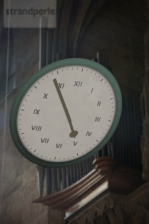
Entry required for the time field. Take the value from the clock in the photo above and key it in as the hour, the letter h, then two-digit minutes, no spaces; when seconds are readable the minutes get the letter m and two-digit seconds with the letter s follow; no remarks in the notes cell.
4h54
